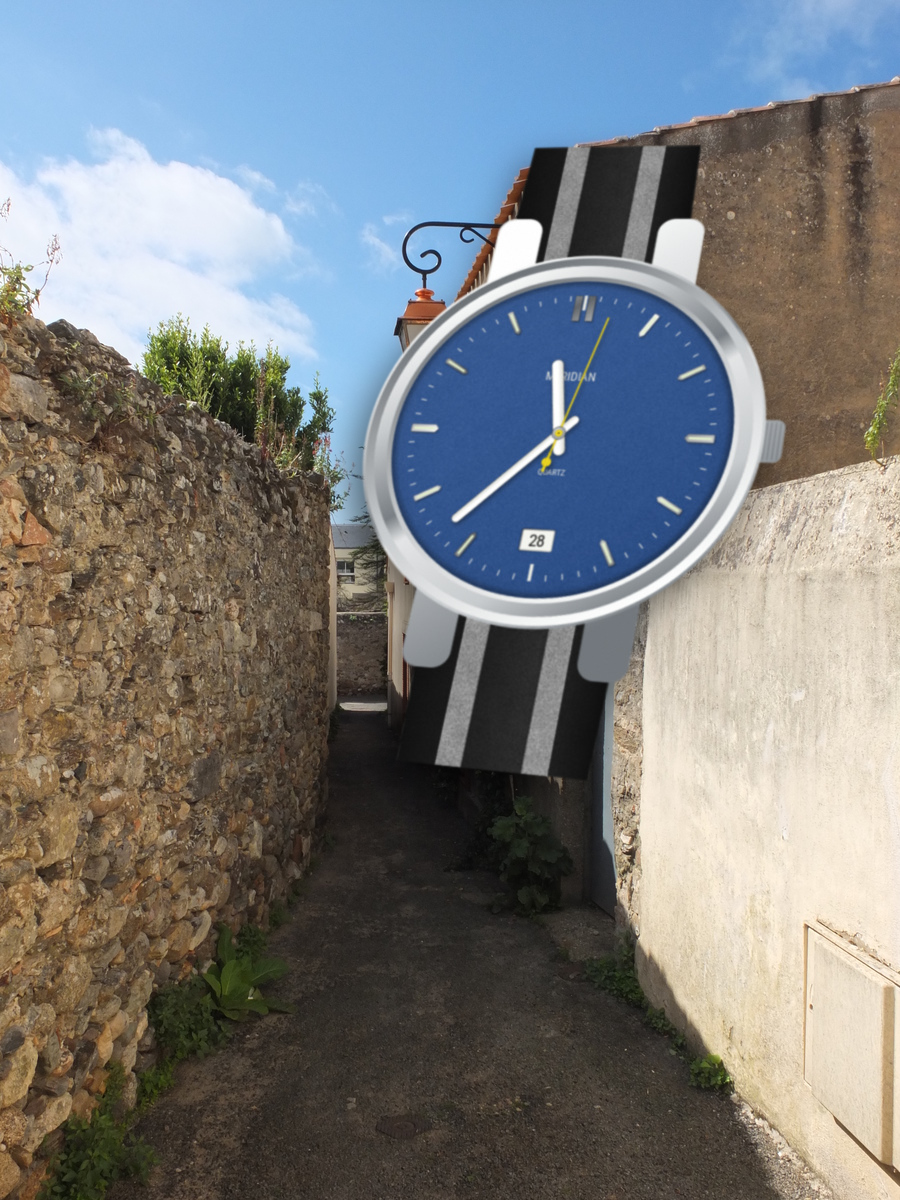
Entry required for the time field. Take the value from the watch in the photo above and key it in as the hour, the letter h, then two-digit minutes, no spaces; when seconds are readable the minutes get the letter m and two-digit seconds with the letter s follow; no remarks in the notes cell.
11h37m02s
